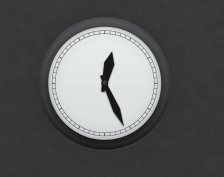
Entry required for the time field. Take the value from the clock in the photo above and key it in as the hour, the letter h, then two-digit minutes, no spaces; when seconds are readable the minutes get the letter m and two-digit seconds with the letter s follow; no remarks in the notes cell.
12h26
